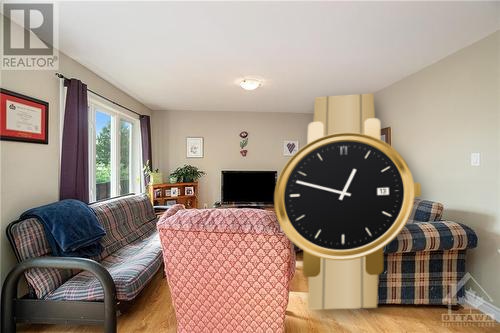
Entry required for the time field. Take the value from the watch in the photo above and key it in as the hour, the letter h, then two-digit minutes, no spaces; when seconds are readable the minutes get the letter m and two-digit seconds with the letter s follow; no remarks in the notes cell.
12h48
